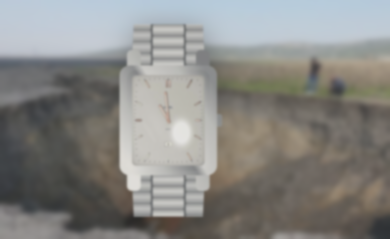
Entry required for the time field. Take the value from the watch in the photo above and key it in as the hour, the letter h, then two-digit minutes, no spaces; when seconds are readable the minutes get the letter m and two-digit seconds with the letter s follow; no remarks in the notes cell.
10h59
